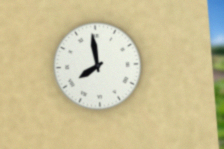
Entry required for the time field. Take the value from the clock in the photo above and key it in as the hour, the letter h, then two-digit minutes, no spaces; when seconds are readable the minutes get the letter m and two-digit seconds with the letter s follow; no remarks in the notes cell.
7h59
